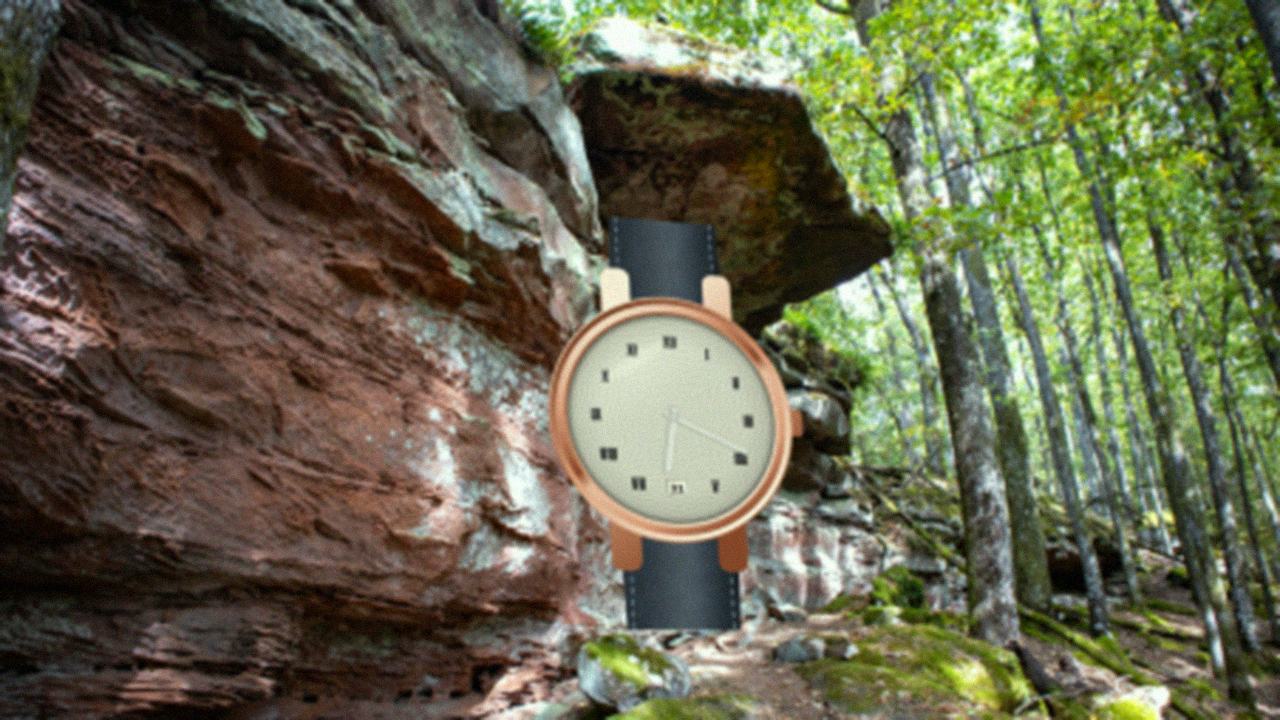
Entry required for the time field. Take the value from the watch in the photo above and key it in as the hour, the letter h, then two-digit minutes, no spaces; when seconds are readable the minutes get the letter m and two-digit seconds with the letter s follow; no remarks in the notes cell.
6h19
